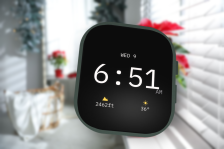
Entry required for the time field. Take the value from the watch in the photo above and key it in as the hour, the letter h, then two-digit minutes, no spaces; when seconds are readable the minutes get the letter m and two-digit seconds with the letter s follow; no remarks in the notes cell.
6h51
